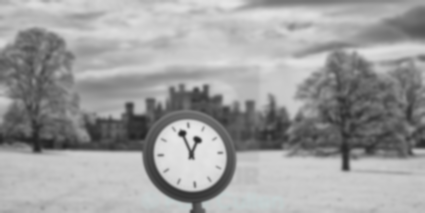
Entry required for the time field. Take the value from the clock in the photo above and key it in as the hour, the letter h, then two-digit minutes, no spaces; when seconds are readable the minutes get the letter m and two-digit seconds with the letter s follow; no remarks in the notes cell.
12h57
